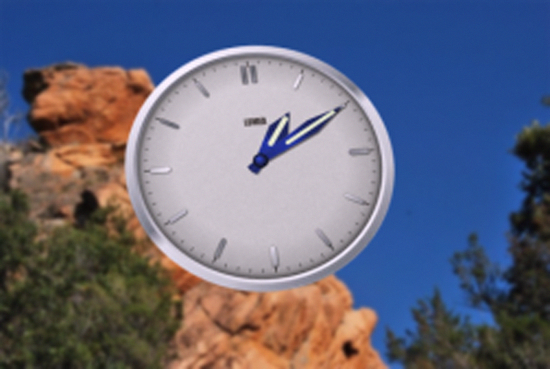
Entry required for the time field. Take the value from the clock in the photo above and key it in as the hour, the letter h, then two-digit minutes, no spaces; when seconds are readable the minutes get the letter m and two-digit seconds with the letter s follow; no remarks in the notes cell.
1h10
